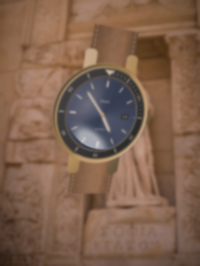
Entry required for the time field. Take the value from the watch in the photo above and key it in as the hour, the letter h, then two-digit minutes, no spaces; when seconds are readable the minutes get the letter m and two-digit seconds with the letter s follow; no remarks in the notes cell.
4h53
